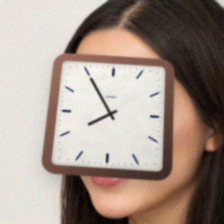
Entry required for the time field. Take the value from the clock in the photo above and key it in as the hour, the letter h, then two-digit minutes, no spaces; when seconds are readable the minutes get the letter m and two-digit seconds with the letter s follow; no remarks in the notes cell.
7h55
